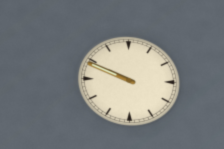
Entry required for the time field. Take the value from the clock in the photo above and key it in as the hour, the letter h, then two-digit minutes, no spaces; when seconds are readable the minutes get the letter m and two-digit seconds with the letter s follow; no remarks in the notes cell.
9h49
